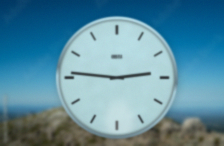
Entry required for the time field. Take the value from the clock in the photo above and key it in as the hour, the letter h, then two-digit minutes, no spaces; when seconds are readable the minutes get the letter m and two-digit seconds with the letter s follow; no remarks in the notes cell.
2h46
